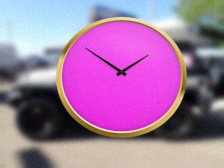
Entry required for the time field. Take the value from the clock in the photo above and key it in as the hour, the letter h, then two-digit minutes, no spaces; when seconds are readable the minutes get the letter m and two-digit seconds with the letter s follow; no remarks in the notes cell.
1h51
